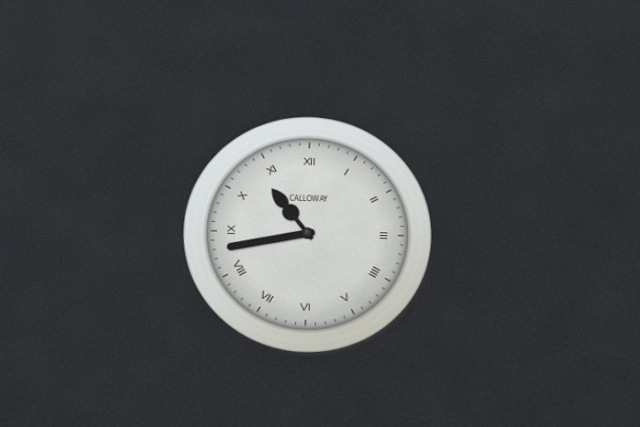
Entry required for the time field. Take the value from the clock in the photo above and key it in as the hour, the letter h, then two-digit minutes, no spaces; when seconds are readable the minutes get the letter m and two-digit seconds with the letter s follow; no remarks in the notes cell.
10h43
